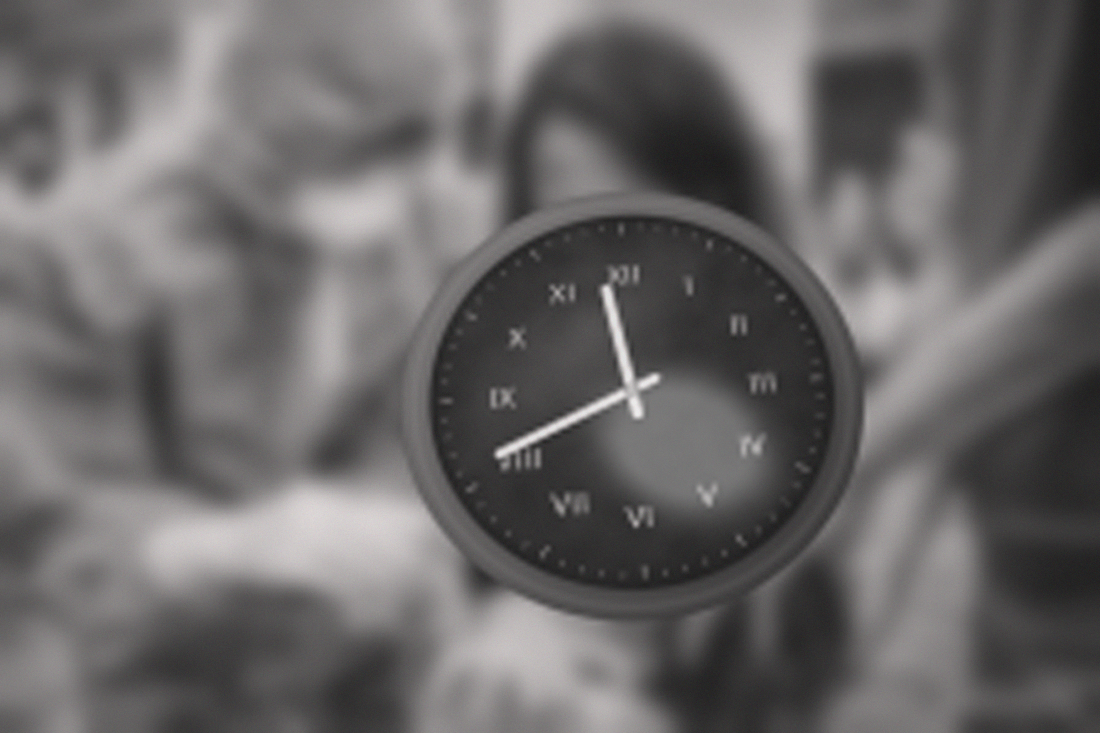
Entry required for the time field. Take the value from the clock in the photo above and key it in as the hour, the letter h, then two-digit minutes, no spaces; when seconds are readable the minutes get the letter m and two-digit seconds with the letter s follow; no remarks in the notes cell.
11h41
